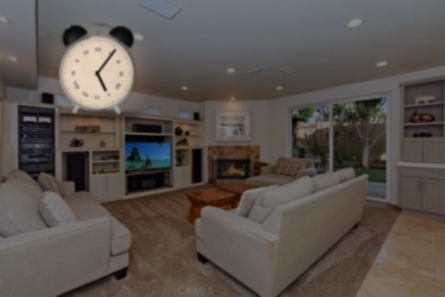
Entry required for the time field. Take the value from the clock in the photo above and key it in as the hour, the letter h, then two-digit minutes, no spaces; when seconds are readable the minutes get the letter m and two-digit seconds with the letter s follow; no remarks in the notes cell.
5h06
